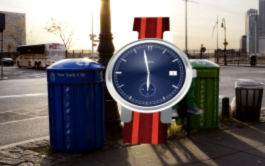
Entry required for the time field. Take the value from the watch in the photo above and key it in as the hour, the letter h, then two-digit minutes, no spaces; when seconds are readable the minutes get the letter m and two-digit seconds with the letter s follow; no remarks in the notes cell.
5h58
